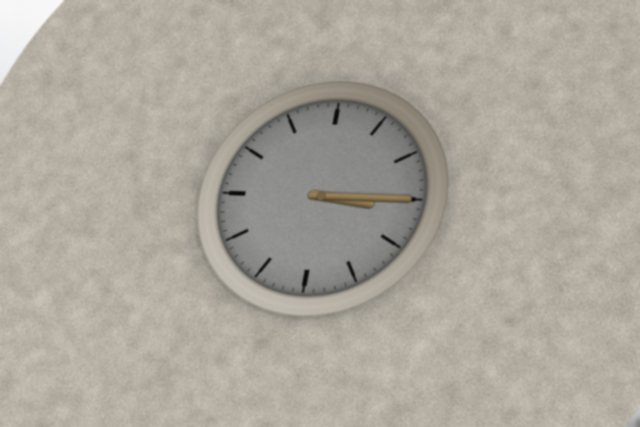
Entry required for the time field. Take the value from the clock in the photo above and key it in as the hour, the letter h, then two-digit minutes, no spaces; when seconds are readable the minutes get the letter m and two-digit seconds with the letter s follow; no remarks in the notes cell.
3h15
